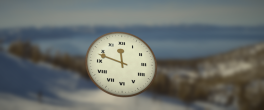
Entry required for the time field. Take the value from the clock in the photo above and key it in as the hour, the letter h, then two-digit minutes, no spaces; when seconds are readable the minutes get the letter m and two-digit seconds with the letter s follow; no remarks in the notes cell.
11h48
